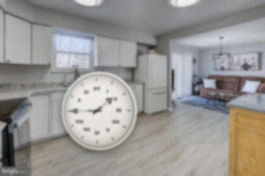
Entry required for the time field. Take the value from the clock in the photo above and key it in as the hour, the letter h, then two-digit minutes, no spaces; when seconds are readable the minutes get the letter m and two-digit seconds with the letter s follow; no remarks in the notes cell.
1h45
